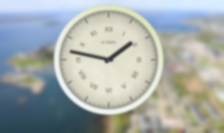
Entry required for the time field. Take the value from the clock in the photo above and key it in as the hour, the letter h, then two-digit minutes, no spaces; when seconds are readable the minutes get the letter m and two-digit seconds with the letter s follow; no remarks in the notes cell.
1h47
